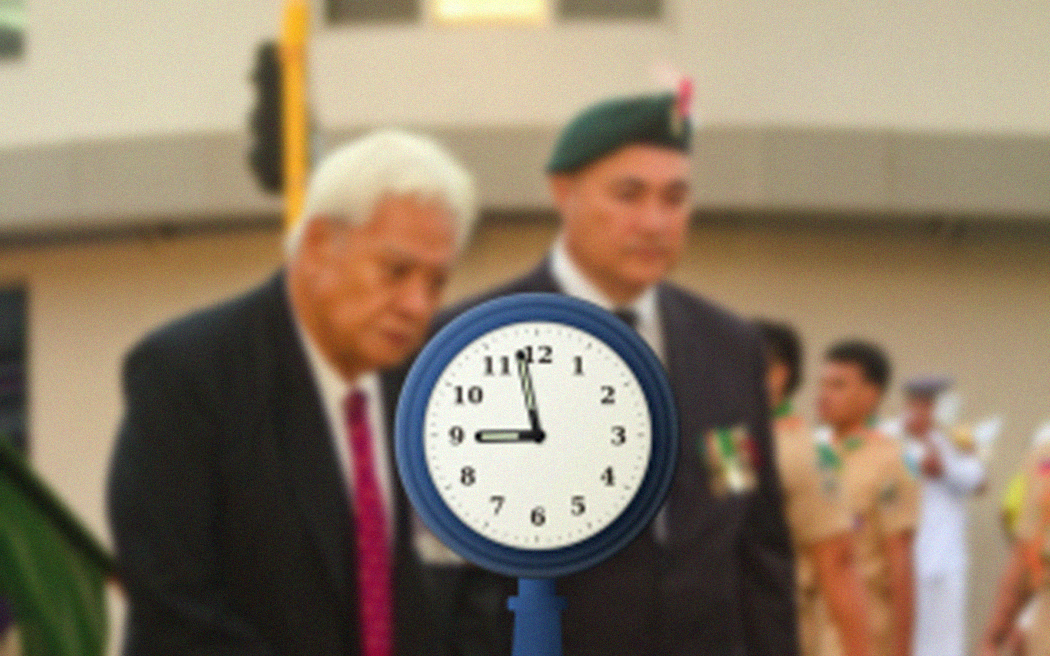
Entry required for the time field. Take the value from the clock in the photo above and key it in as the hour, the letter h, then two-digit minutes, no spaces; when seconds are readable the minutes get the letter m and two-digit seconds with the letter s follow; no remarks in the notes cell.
8h58
